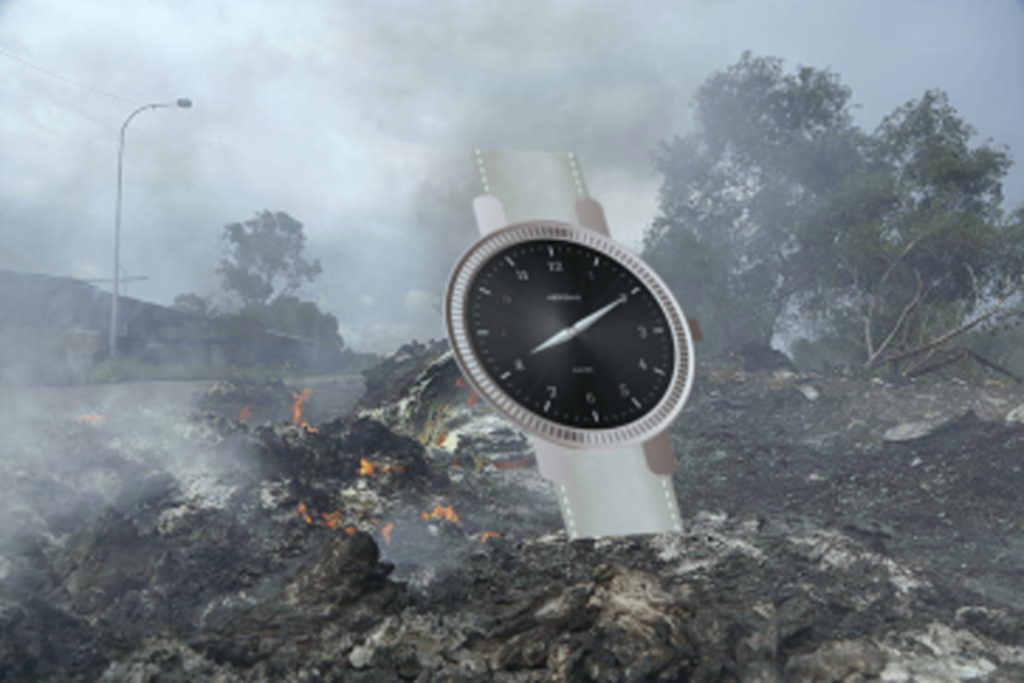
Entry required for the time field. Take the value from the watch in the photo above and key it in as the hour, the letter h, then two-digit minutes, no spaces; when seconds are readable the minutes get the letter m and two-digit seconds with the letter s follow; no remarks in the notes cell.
8h10
